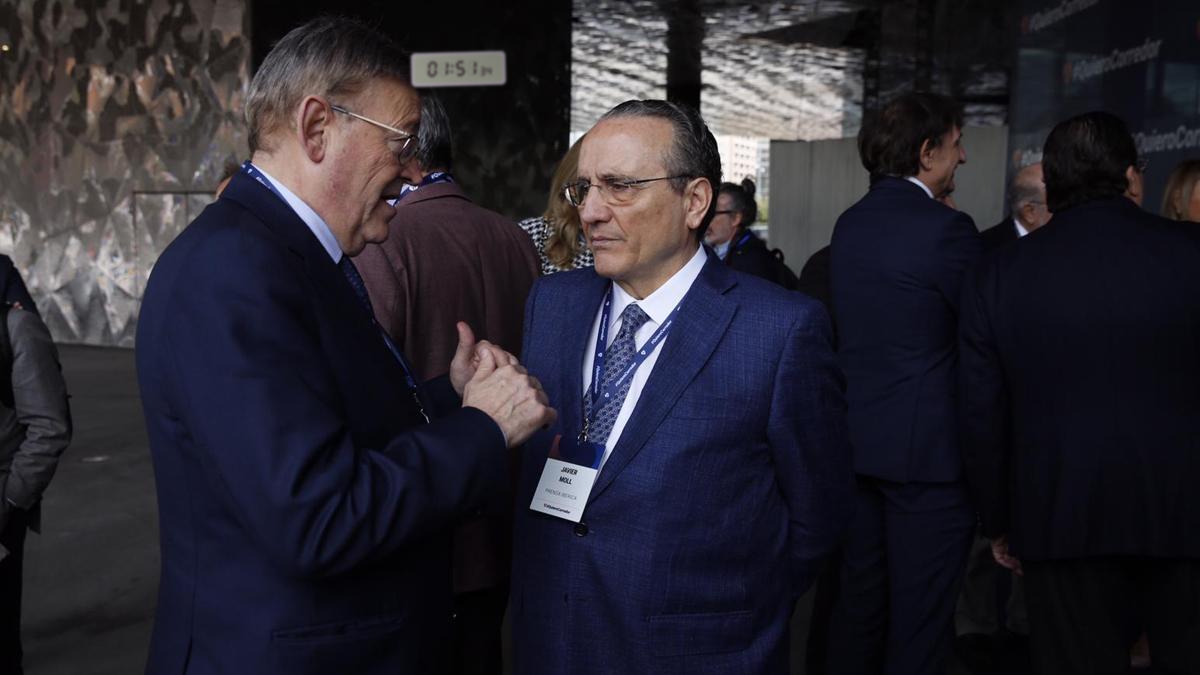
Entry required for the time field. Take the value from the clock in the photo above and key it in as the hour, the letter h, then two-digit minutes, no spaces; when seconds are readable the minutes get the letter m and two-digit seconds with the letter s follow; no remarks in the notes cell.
1h51
